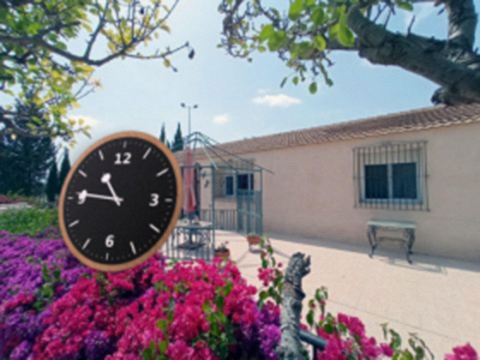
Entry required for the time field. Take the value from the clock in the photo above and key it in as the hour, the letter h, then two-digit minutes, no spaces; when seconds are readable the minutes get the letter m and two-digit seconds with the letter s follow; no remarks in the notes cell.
10h46
